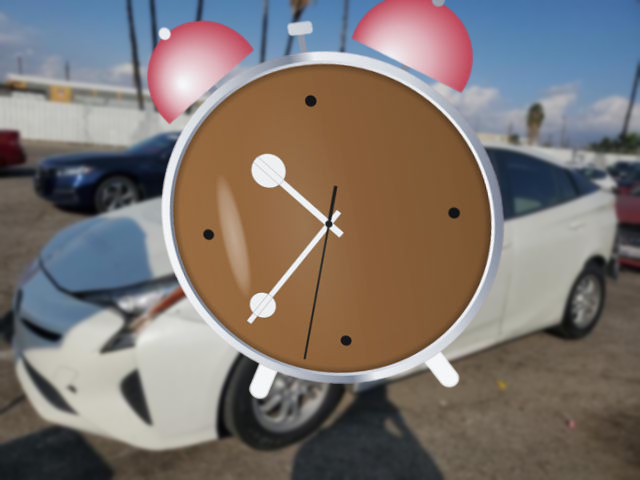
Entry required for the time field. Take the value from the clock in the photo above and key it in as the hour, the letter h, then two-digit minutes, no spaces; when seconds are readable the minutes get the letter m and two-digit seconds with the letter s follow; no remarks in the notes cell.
10h37m33s
